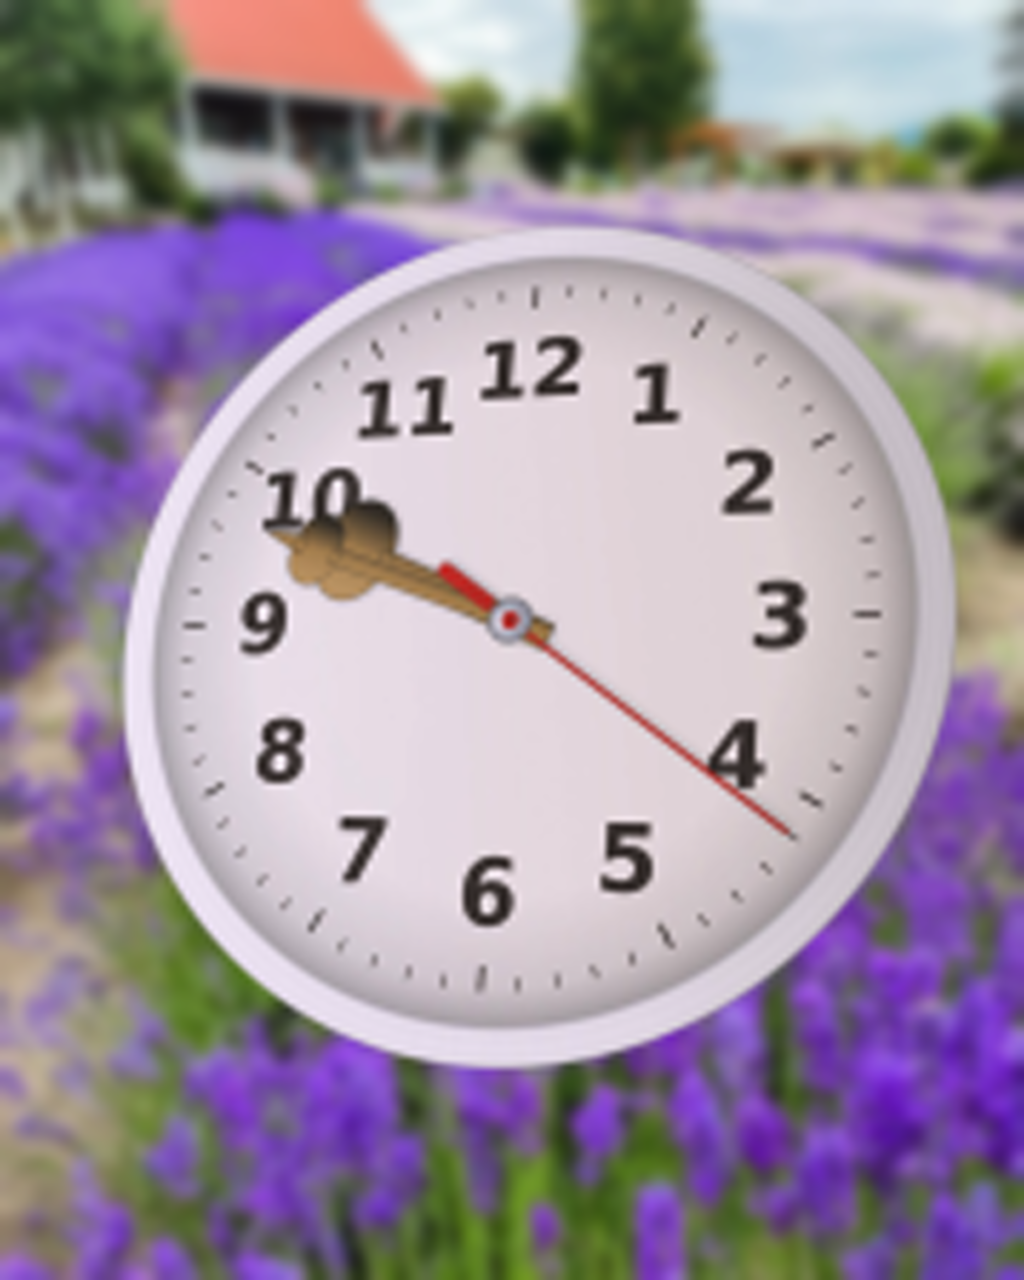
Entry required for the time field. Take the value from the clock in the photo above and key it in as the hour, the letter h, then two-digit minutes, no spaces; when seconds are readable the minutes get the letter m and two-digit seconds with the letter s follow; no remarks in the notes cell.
9h48m21s
